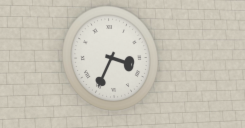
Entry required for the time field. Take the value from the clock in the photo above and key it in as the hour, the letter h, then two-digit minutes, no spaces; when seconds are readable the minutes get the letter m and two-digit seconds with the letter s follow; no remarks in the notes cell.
3h35
